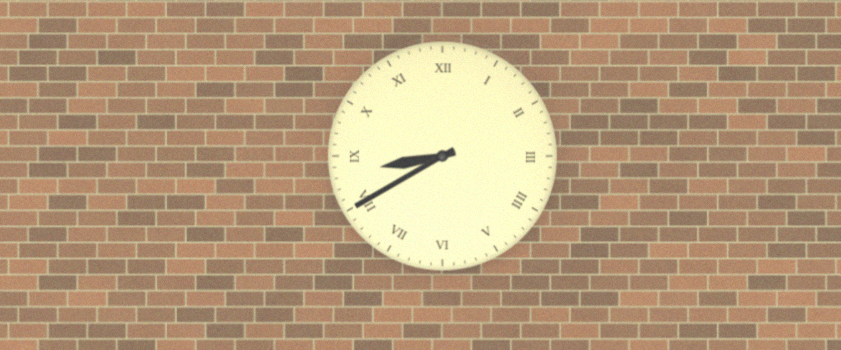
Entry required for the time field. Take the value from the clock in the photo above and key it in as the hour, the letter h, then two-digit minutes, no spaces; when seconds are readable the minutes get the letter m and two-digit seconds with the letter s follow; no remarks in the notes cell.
8h40
